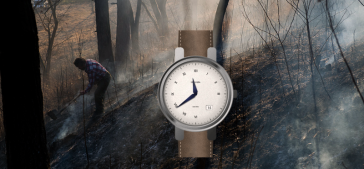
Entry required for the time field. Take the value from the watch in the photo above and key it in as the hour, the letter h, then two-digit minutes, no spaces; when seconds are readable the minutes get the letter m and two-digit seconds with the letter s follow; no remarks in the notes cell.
11h39
